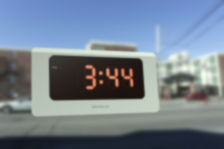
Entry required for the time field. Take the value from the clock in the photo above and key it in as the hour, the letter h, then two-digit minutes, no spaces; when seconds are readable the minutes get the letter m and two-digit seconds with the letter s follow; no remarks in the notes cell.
3h44
